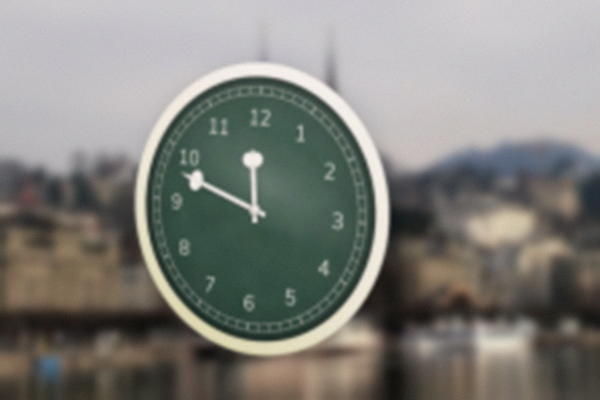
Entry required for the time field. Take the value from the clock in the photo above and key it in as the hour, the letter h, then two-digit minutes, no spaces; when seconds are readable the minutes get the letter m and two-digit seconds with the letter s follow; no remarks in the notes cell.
11h48
